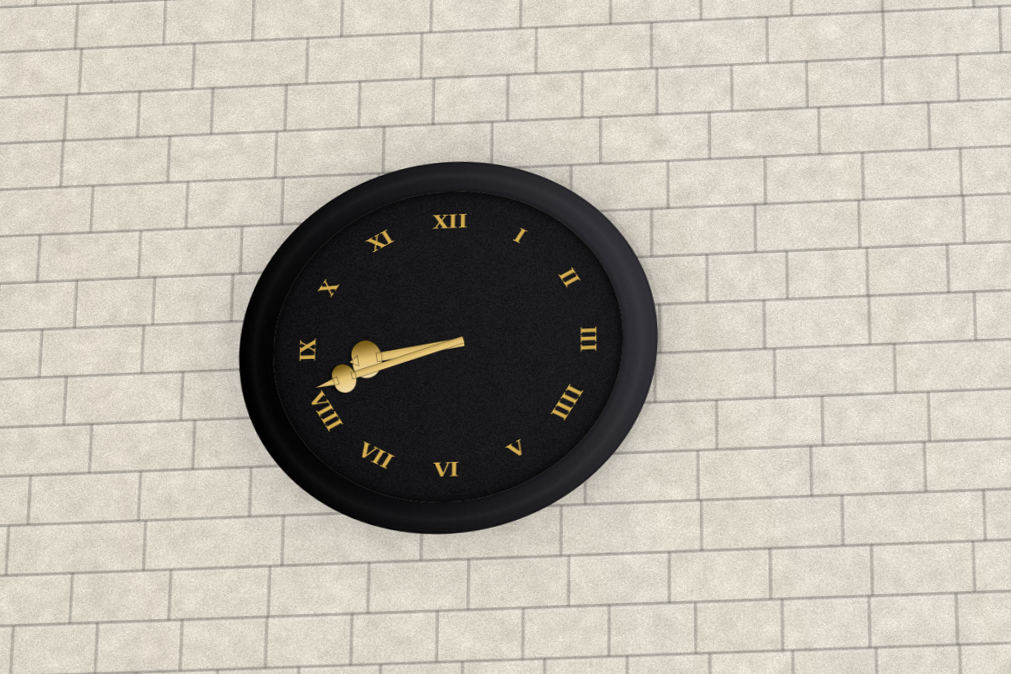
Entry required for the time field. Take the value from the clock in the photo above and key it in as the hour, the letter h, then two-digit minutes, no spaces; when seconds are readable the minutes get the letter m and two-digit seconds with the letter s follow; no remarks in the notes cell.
8h42
